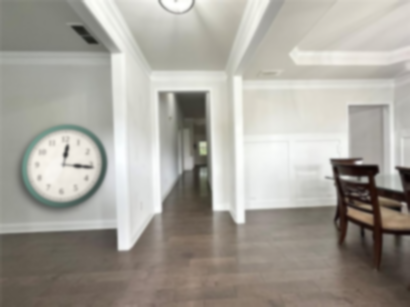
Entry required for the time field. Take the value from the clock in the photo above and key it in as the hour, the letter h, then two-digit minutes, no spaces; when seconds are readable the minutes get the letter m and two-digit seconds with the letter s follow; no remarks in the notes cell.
12h16
